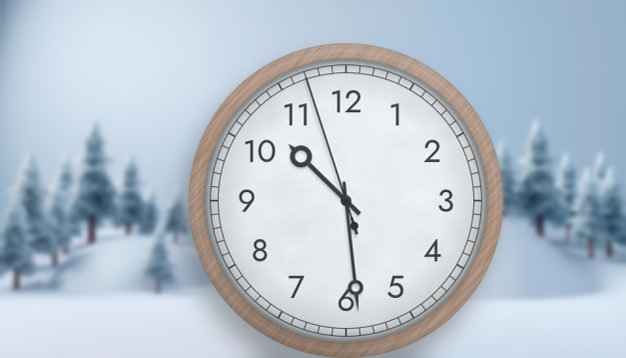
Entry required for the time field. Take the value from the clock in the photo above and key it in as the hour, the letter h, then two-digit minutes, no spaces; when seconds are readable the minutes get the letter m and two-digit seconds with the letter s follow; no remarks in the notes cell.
10h28m57s
